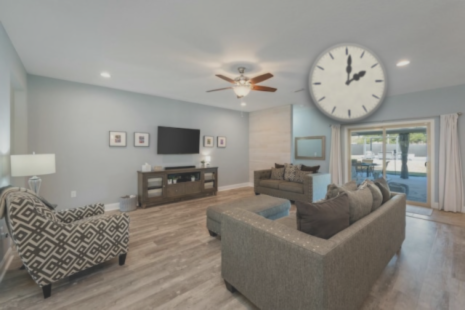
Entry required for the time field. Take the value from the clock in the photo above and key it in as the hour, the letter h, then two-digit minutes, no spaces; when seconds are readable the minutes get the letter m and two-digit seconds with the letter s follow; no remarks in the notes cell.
2h01
